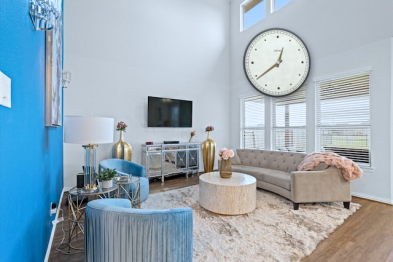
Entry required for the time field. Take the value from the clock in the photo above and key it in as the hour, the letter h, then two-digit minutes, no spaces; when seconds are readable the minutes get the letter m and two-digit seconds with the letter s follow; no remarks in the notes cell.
12h39
